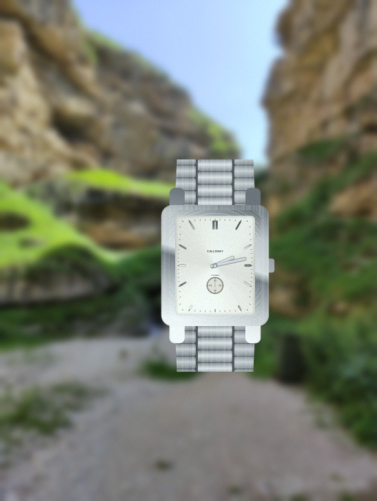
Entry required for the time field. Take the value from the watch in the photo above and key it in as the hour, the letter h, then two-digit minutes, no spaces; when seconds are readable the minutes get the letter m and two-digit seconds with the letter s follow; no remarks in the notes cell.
2h13
